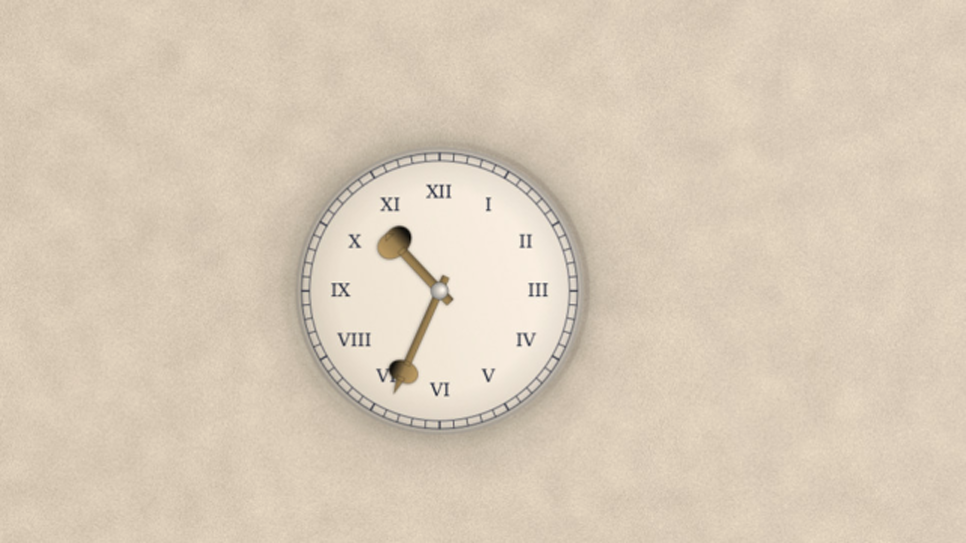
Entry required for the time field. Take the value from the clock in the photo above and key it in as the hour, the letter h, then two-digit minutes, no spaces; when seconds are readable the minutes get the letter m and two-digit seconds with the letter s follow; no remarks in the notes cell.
10h34
